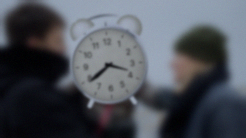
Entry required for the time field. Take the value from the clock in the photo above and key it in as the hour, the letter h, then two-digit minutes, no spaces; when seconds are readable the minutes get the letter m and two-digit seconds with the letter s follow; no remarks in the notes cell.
3h39
